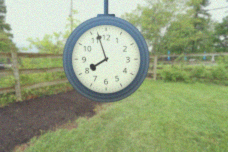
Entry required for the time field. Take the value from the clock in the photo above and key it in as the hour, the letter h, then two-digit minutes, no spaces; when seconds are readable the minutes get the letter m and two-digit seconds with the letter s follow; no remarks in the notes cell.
7h57
